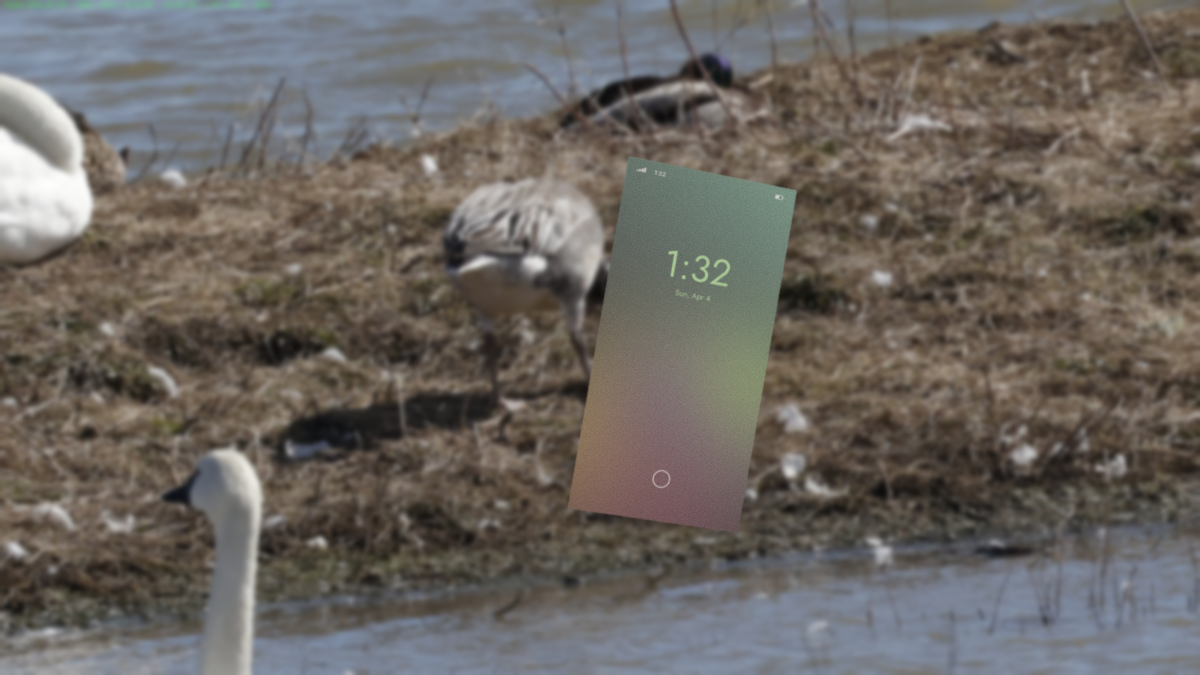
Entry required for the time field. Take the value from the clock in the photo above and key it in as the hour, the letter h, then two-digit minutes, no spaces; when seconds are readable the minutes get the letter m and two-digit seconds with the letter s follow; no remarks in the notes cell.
1h32
